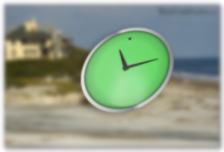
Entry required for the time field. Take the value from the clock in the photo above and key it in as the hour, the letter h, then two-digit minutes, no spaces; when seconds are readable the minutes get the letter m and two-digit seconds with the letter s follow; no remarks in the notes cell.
11h13
